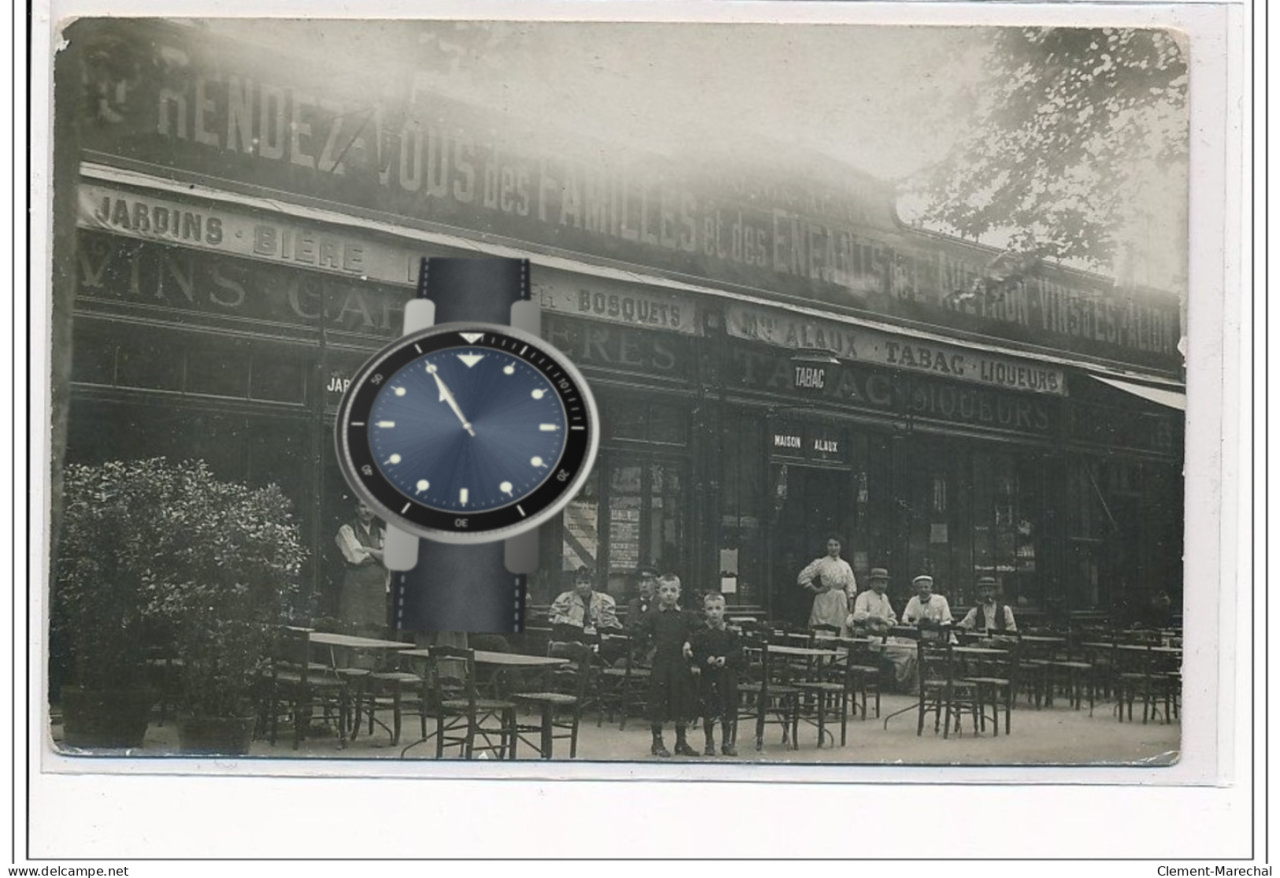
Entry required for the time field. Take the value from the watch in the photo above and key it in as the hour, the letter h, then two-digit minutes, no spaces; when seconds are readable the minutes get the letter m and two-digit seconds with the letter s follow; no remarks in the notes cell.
10h55
